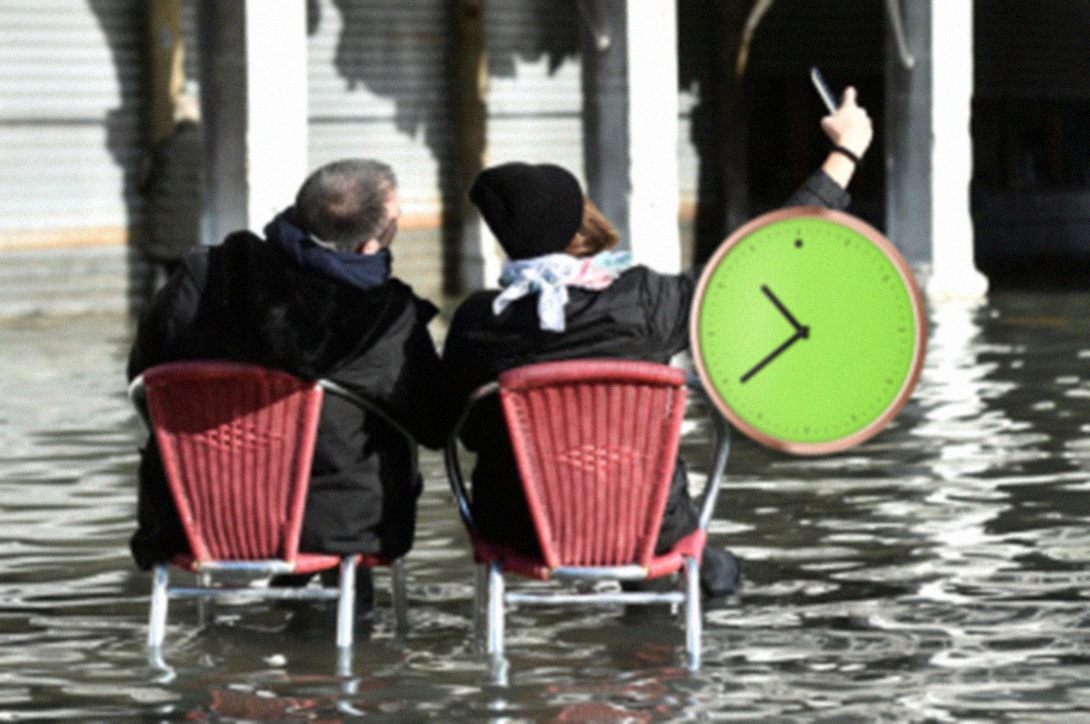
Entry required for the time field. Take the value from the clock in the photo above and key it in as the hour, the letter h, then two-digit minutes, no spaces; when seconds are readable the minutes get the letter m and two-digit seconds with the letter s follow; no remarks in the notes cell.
10h39
